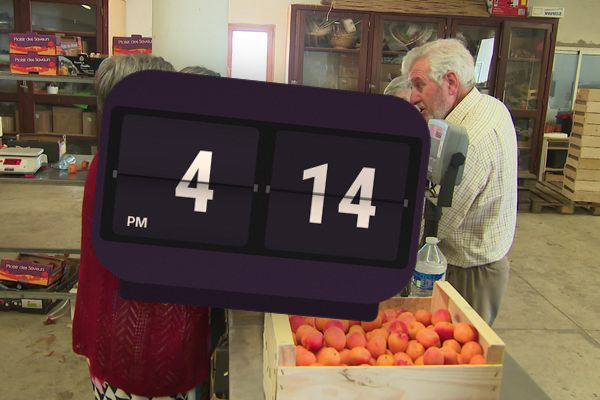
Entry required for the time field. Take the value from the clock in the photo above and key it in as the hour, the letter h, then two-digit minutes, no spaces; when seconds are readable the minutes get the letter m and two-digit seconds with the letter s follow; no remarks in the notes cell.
4h14
